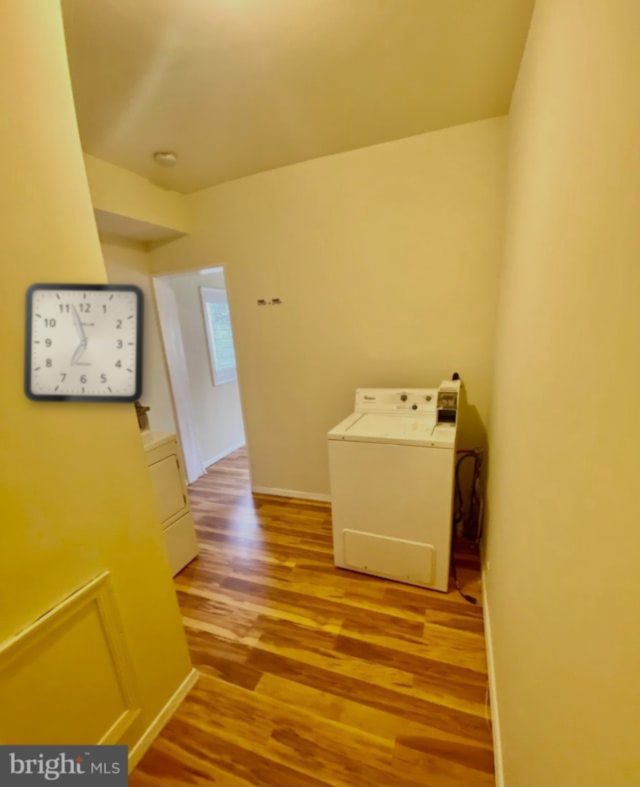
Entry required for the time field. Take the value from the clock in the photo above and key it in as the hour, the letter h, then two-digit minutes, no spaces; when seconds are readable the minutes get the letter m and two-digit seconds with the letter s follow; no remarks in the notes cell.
6h57
